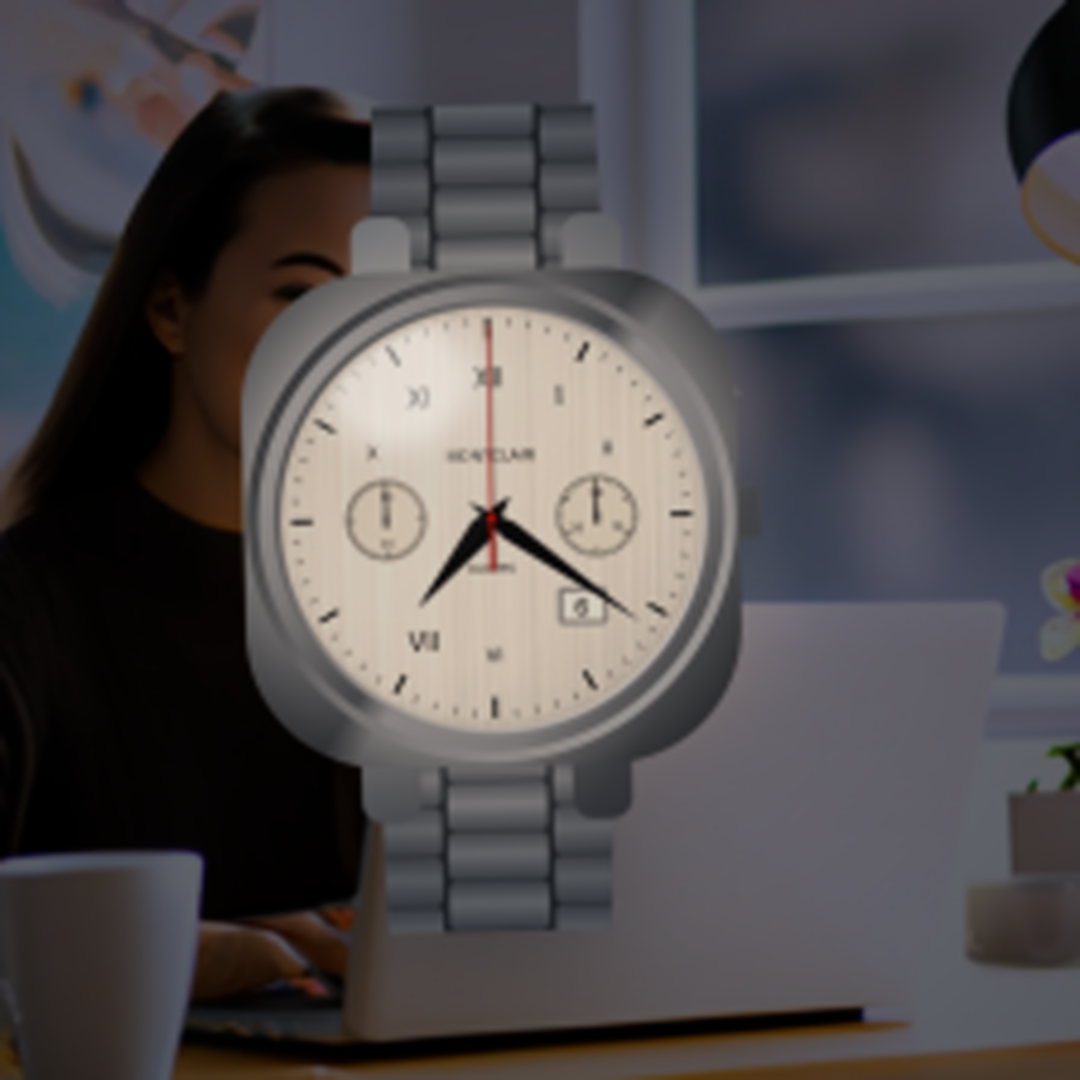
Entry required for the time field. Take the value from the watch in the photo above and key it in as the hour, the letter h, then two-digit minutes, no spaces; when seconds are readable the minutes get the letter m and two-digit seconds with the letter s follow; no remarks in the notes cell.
7h21
